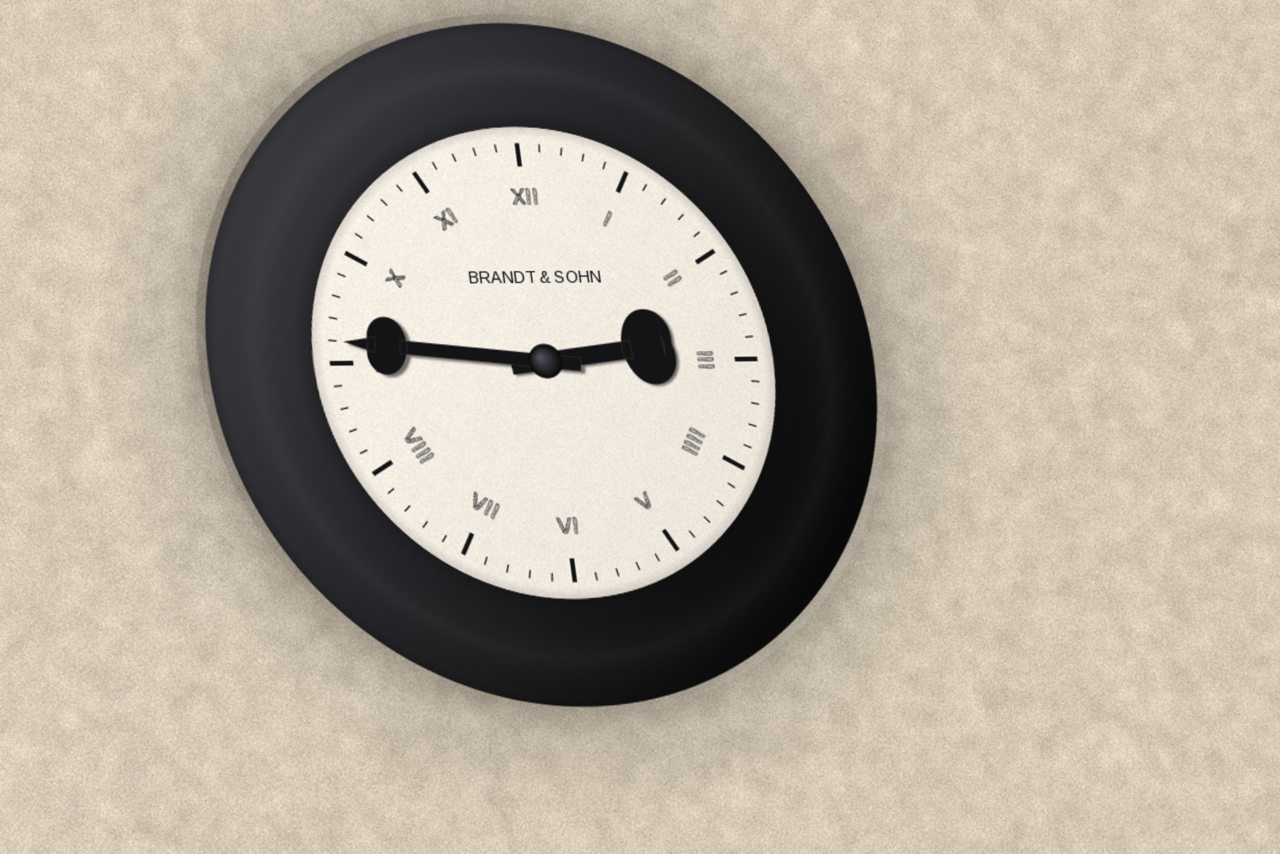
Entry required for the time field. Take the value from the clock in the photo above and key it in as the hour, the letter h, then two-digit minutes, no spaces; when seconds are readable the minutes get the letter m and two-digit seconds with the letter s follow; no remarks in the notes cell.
2h46
